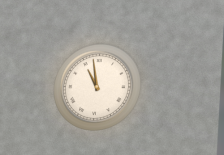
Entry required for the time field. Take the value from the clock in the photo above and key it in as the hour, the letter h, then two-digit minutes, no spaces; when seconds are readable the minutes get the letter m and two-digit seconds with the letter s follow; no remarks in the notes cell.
10h58
